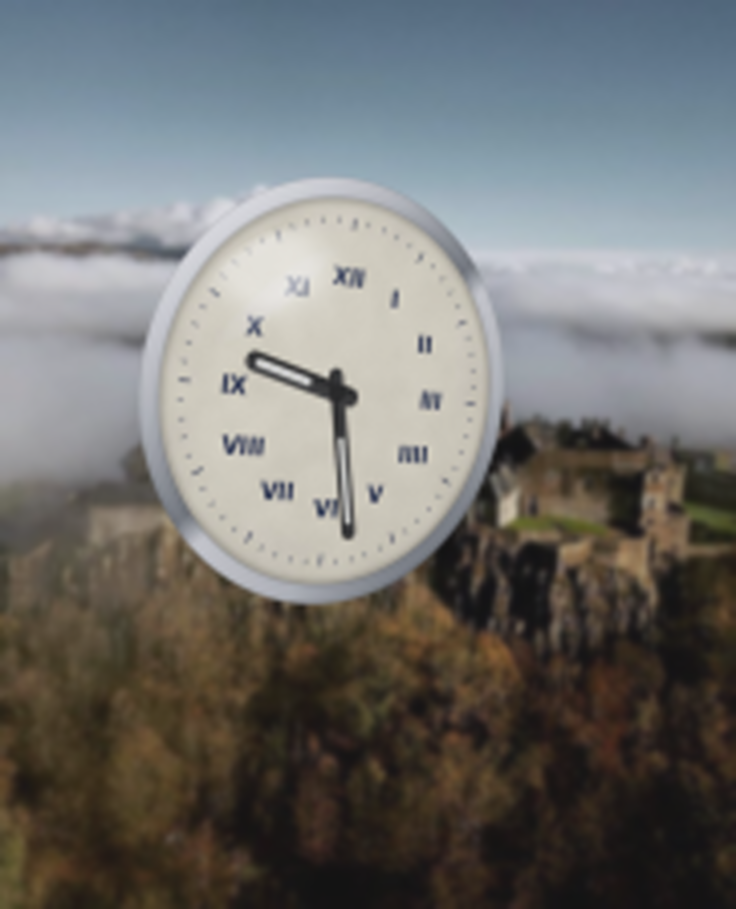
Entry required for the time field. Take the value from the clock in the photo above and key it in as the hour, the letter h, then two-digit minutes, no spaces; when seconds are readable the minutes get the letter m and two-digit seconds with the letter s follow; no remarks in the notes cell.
9h28
